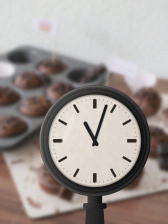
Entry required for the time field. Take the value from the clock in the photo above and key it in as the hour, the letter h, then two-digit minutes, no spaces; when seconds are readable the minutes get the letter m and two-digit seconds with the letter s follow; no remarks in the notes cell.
11h03
